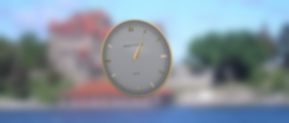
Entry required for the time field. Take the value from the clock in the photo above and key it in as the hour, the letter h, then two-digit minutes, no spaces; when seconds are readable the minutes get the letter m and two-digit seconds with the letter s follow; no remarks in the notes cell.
1h05
